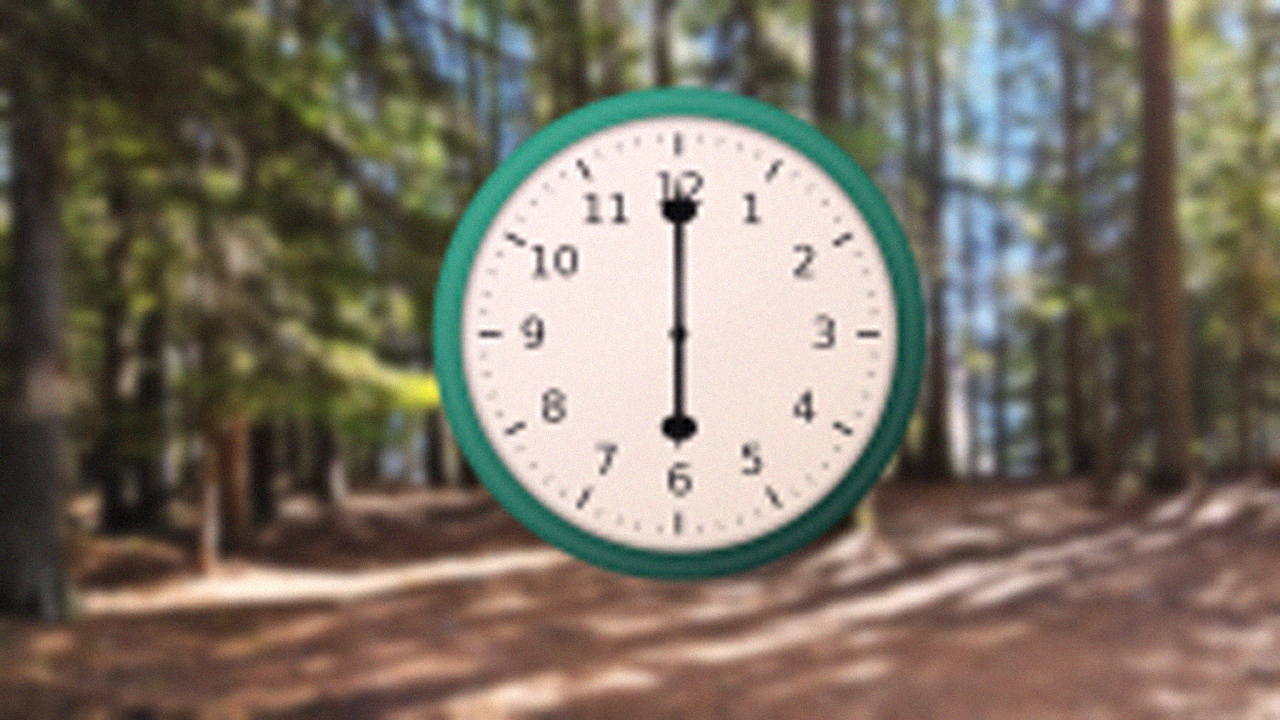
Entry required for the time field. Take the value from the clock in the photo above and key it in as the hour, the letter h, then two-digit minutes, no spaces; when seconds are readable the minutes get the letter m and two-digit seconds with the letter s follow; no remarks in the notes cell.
6h00
